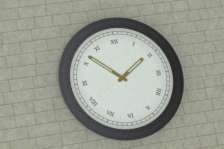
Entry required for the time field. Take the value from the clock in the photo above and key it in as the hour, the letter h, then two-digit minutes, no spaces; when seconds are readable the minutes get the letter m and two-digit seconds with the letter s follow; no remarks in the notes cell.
1h52
